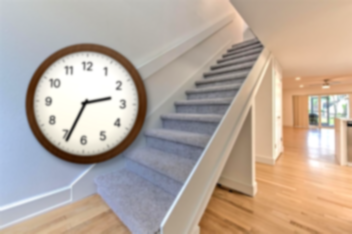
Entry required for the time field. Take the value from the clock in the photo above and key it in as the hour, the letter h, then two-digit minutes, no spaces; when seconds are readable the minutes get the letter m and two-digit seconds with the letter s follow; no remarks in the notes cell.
2h34
